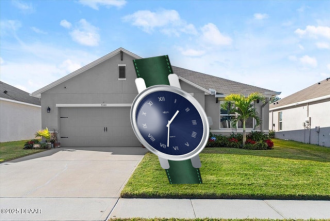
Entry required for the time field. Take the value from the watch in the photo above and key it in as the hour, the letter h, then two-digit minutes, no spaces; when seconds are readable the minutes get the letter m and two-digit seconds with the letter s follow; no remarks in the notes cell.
1h33
